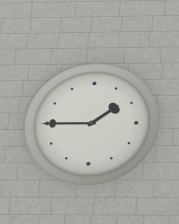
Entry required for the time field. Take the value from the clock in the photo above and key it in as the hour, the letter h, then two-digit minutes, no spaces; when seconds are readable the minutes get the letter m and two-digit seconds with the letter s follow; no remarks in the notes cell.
1h45
